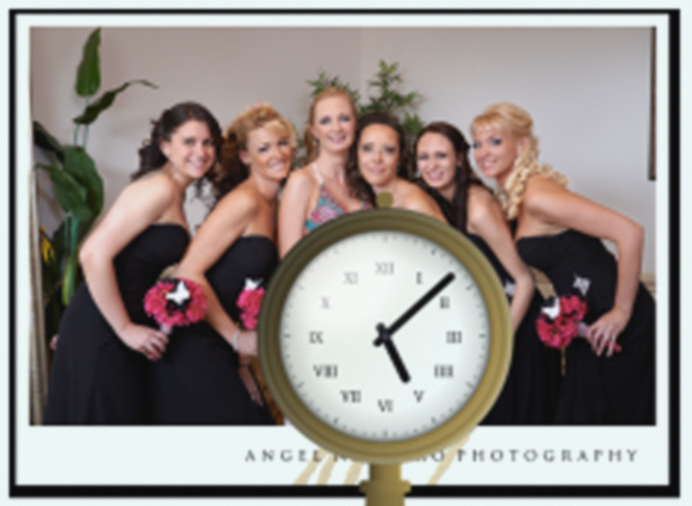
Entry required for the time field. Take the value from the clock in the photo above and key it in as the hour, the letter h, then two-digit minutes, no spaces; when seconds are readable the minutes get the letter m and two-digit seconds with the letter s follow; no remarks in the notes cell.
5h08
